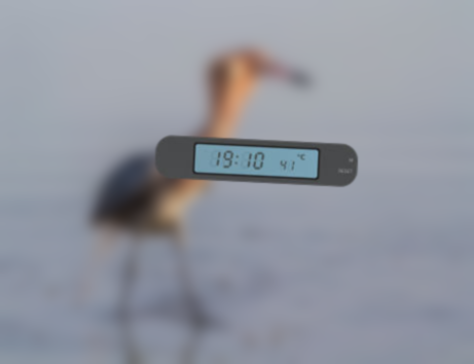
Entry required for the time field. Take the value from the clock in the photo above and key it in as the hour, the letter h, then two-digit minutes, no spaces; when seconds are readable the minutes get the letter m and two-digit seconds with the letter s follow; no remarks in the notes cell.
19h10
